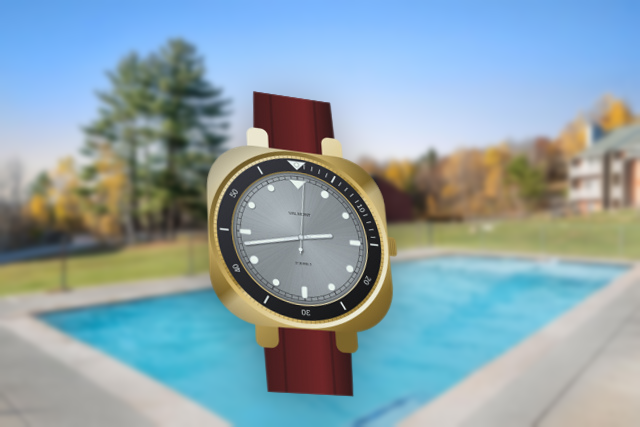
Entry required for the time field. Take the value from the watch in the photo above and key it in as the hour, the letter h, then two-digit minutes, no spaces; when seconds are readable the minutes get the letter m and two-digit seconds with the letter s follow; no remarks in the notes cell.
2h43m01s
